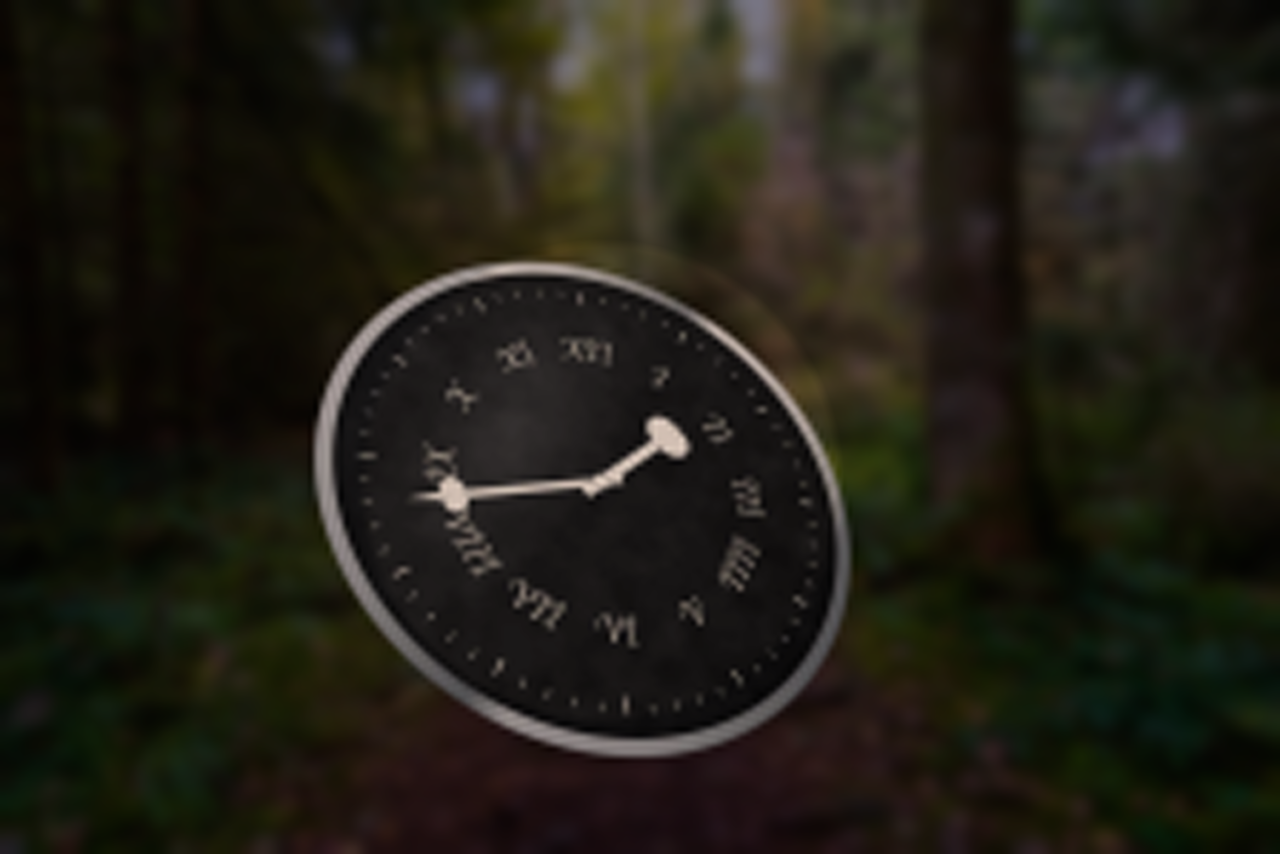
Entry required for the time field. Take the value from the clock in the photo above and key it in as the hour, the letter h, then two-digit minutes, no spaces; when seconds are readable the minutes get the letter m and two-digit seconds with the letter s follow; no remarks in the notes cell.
1h43
